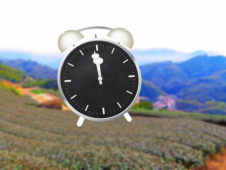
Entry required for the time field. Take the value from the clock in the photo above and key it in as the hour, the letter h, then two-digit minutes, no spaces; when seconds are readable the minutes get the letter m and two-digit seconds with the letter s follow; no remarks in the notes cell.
11h59
